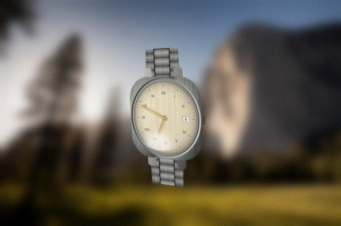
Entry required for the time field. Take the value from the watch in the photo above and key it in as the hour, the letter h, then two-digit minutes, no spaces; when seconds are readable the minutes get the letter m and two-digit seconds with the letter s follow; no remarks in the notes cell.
6h49
